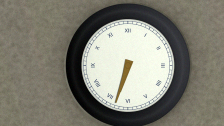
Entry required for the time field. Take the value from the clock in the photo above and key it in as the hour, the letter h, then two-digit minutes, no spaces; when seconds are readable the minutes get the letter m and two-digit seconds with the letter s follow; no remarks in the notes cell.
6h33
